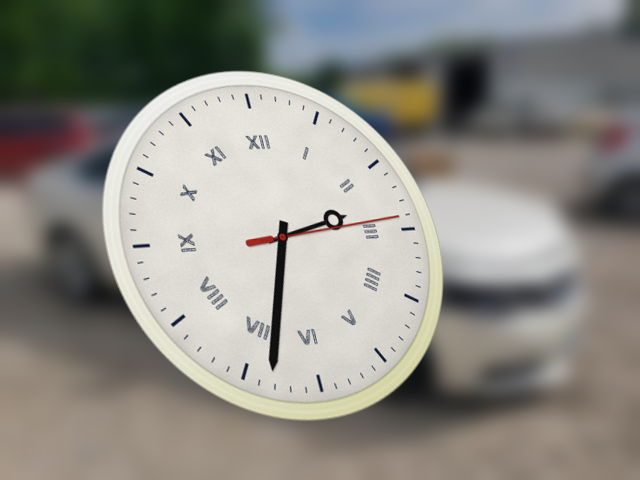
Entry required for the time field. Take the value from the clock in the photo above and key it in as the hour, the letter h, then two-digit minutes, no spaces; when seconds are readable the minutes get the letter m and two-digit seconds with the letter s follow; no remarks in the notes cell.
2h33m14s
